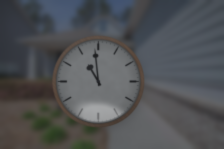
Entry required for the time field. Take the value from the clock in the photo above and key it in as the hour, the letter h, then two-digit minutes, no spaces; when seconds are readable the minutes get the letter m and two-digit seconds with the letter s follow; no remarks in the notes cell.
10h59
